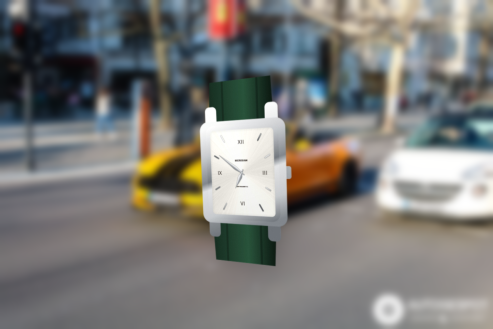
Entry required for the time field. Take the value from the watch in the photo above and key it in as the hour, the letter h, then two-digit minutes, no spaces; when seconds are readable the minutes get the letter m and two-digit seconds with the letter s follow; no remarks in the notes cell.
6h51
